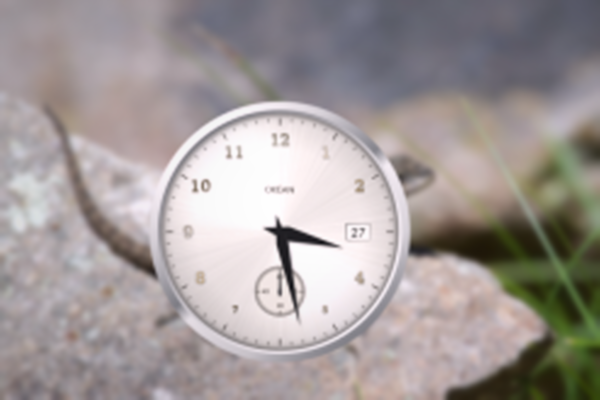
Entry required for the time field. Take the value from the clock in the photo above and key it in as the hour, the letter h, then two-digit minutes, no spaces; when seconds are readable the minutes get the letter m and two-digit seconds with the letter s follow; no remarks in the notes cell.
3h28
